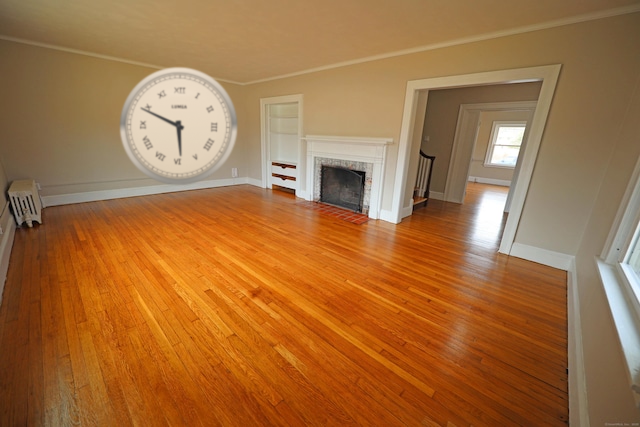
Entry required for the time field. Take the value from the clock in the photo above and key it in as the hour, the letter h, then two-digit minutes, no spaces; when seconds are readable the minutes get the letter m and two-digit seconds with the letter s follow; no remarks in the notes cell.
5h49
